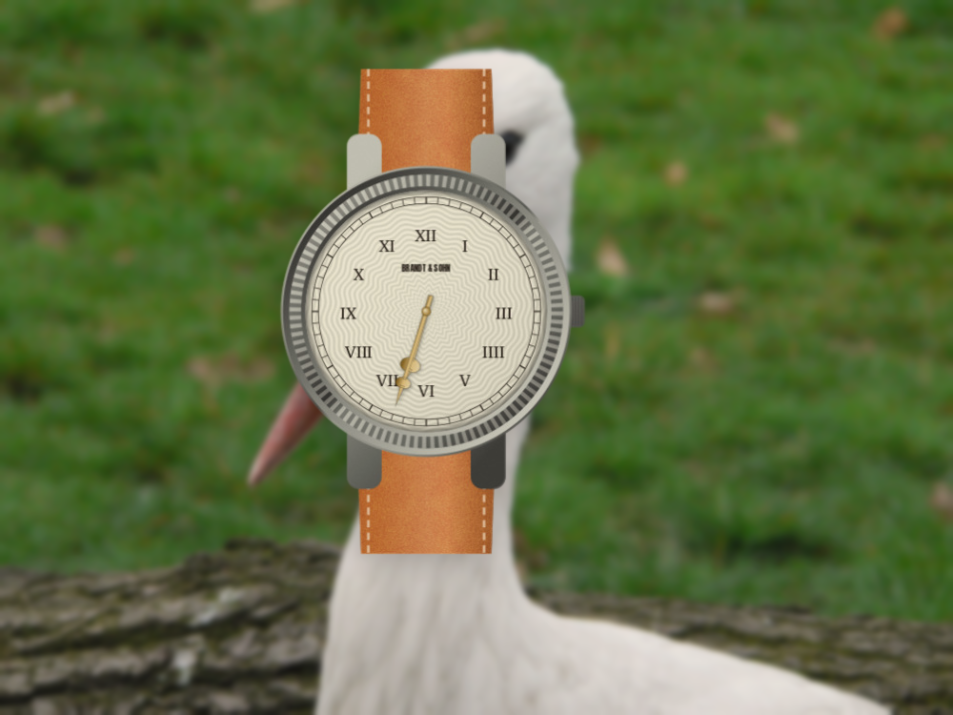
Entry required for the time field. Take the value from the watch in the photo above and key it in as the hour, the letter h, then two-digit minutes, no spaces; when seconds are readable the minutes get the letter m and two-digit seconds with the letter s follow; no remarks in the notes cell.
6h33
